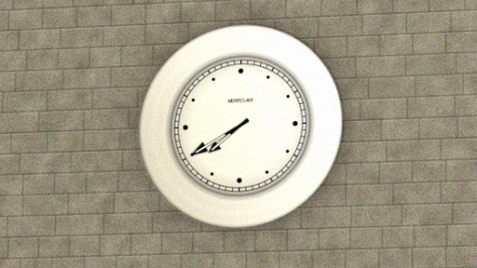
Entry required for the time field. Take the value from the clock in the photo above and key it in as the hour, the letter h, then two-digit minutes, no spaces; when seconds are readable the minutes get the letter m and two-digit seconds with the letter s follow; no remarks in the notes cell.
7h40
